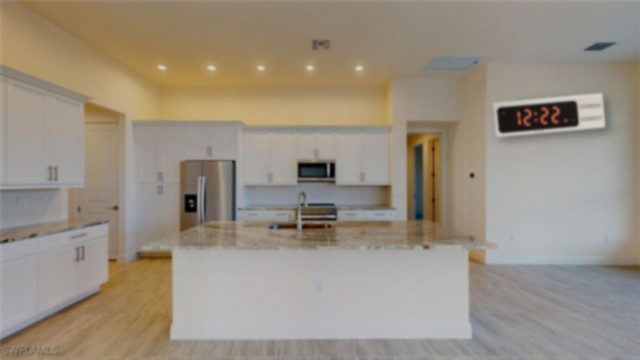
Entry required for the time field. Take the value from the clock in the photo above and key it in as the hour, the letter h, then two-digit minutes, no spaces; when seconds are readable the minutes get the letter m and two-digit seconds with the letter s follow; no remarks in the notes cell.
12h22
